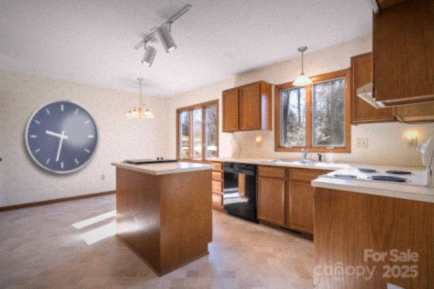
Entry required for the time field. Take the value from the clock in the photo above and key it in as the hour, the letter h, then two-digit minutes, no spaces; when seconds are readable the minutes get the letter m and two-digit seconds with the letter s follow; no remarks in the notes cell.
9h32
